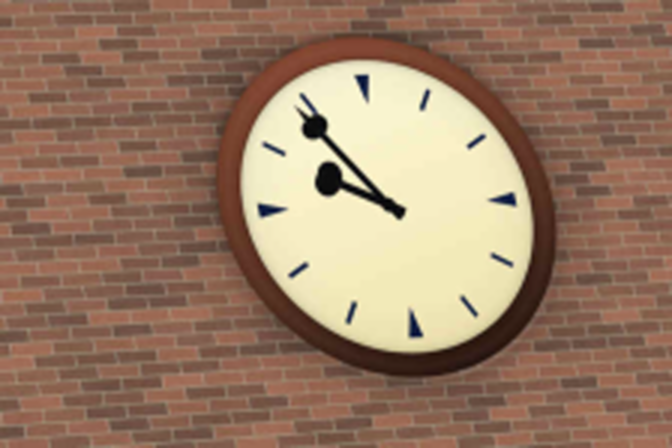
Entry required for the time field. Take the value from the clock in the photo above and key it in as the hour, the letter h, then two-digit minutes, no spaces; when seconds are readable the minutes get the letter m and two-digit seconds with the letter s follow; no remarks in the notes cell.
9h54
